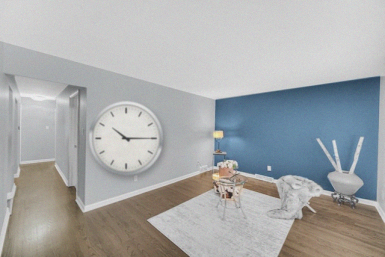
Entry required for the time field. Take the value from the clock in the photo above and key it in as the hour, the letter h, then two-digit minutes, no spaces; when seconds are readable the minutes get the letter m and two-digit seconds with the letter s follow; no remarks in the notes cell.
10h15
